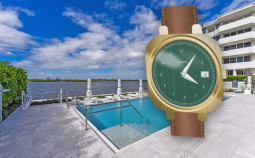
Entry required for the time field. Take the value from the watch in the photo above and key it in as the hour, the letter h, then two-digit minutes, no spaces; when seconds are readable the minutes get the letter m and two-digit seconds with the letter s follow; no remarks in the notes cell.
4h06
